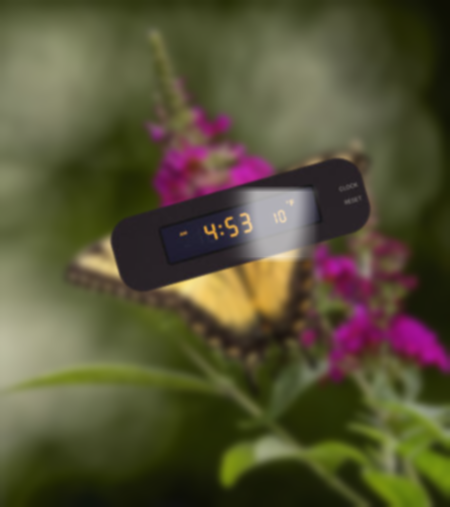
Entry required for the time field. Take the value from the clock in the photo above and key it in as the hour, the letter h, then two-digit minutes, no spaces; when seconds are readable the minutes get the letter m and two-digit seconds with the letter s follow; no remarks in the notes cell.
4h53
